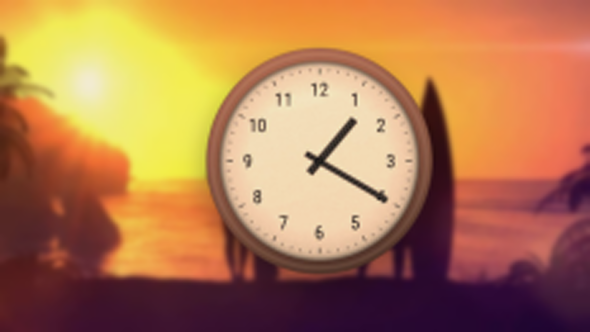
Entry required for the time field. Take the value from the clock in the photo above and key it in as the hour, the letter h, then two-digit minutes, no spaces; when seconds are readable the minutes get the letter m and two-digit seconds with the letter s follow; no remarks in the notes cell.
1h20
